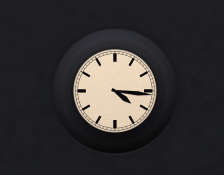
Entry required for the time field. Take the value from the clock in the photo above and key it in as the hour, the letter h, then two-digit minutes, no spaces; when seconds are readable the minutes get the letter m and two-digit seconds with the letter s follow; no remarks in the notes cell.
4h16
